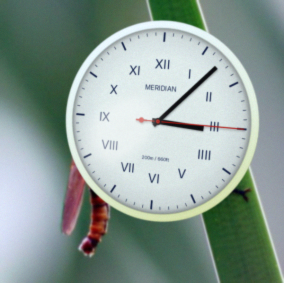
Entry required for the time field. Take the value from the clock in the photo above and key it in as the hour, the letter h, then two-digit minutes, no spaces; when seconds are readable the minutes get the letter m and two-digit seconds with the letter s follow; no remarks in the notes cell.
3h07m15s
